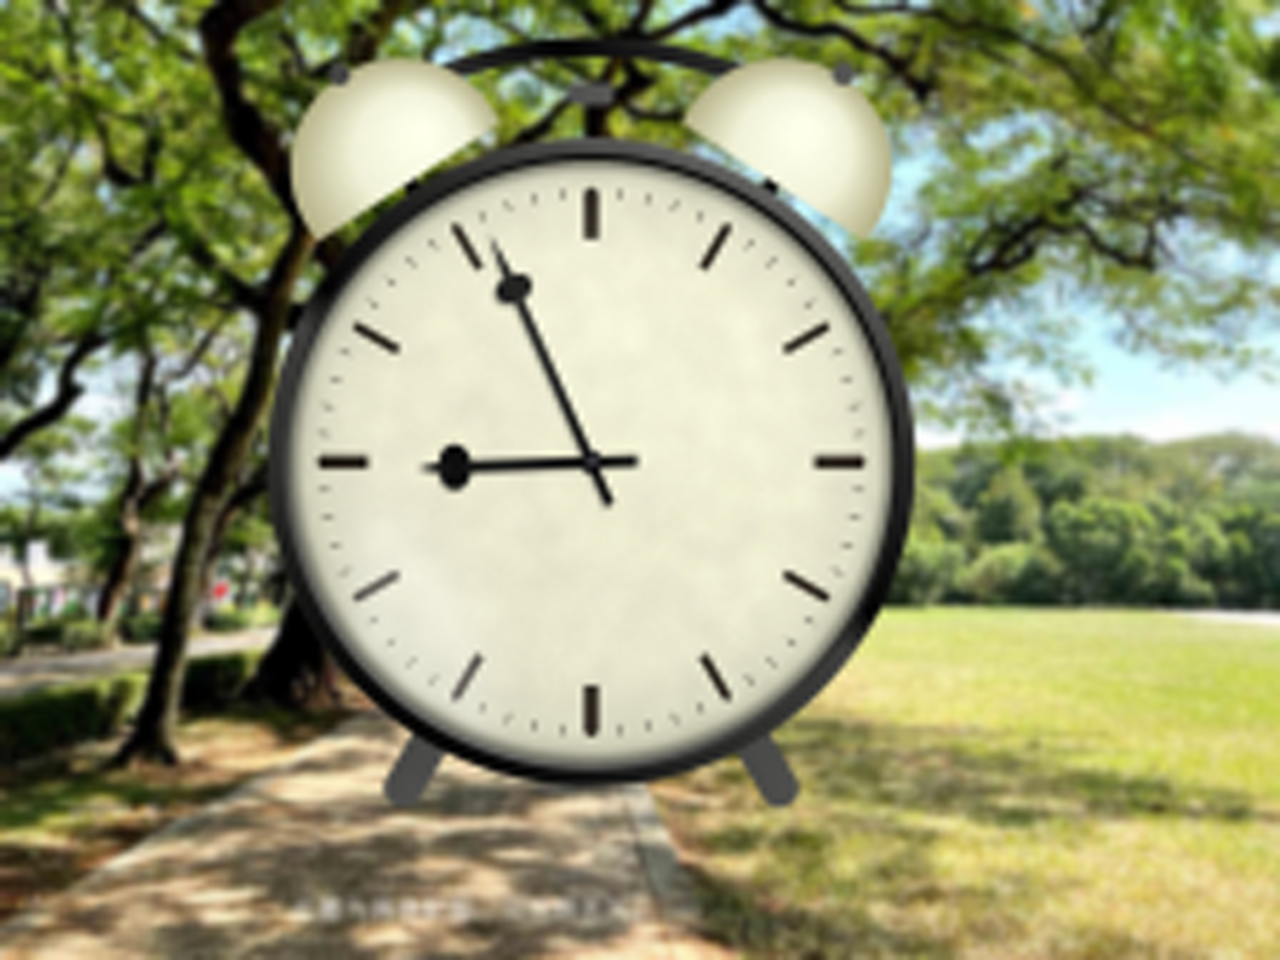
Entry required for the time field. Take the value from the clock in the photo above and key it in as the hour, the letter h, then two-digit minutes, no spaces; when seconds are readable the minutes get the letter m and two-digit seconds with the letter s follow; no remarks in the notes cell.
8h56
